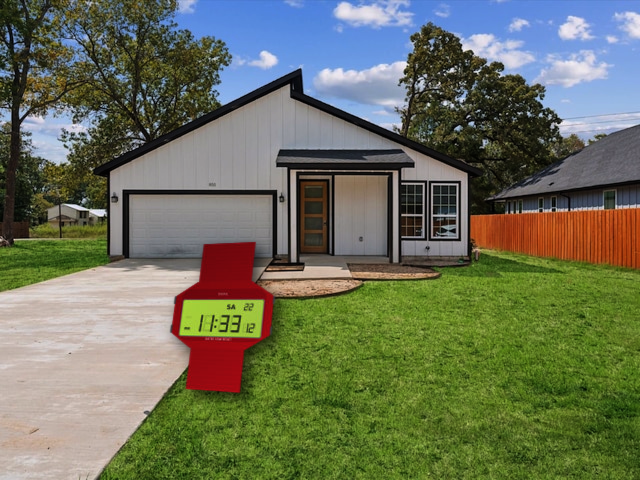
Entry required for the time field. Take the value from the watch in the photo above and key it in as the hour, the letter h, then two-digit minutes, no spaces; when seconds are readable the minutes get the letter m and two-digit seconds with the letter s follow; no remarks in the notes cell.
11h33
